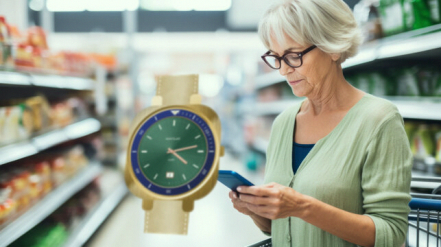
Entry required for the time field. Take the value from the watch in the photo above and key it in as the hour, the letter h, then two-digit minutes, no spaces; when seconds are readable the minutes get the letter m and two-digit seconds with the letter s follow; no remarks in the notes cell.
4h13
